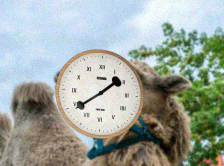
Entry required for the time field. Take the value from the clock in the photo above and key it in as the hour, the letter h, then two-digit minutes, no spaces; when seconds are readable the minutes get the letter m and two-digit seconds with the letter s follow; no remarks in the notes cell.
1h39
